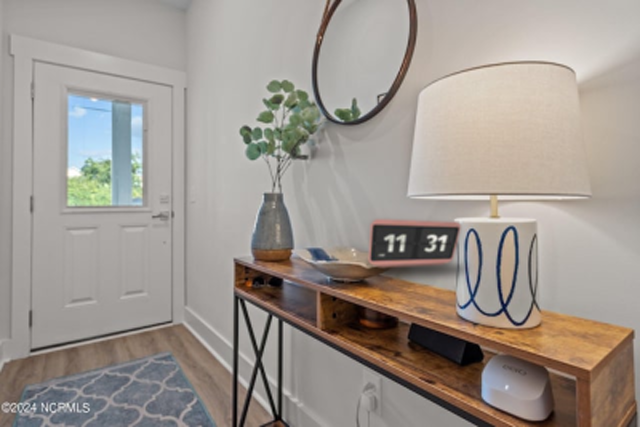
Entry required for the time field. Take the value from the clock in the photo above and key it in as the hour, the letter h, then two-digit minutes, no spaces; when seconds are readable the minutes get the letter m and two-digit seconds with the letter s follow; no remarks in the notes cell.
11h31
